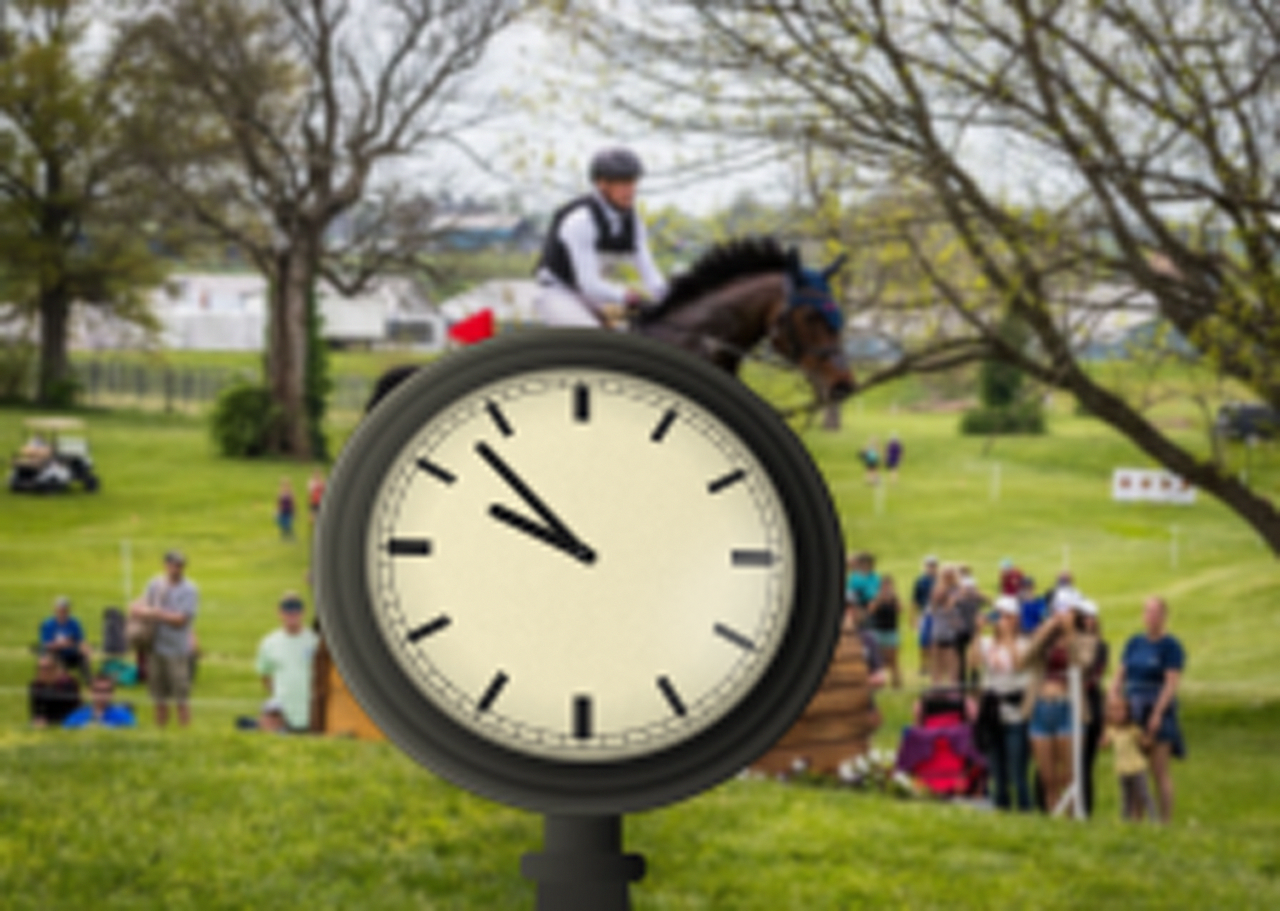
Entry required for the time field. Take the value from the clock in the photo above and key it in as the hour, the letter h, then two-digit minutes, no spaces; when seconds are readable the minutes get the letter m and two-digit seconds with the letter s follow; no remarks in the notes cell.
9h53
